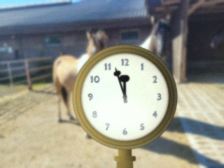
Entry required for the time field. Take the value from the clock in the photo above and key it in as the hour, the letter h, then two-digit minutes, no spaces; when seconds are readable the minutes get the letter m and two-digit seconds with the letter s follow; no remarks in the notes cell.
11h57
